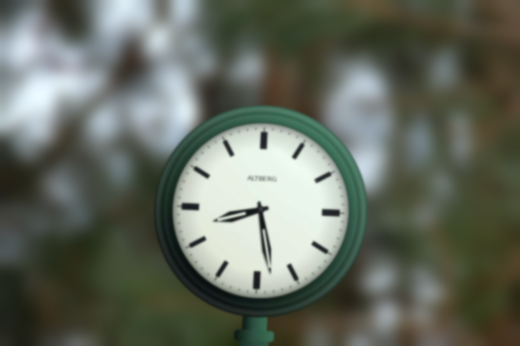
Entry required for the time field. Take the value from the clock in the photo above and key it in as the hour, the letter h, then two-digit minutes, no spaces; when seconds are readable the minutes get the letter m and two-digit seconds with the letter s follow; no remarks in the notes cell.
8h28
